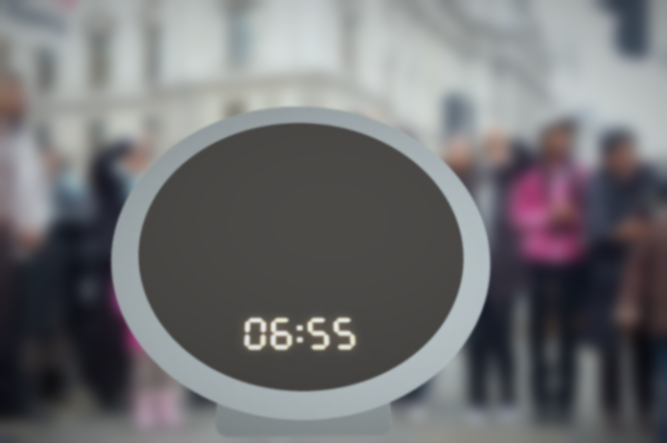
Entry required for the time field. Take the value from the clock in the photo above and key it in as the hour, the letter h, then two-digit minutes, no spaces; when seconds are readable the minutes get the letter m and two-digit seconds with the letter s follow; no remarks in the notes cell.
6h55
